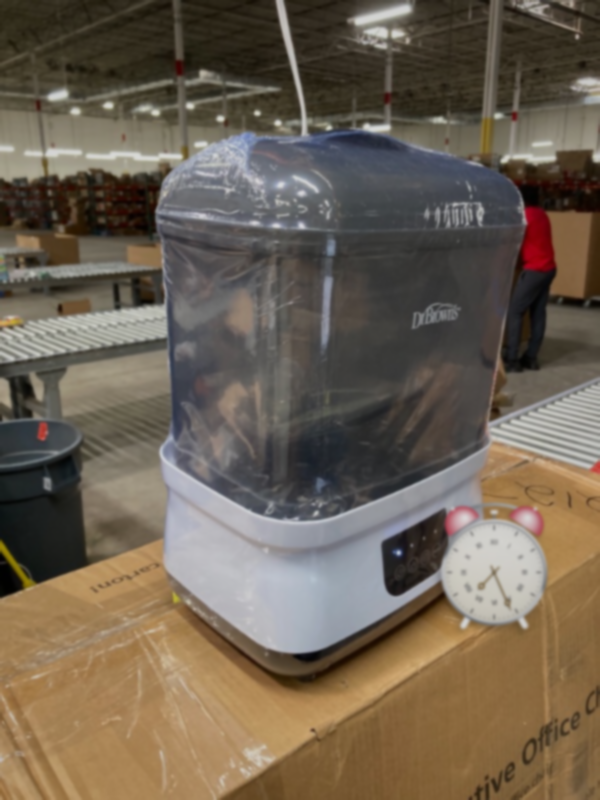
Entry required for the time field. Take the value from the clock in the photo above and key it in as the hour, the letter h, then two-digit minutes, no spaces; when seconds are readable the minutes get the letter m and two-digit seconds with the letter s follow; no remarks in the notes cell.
7h26
